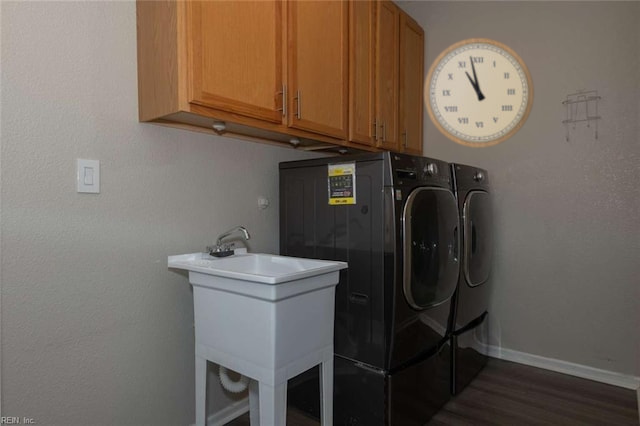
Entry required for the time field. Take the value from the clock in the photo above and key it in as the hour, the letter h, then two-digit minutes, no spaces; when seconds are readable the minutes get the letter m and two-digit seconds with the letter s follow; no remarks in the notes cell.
10h58
